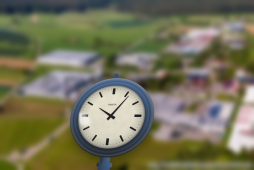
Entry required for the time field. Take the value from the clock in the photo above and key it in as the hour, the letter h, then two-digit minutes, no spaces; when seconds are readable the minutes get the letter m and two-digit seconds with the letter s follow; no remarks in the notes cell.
10h06
